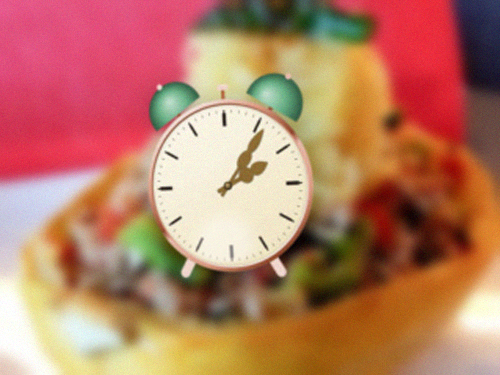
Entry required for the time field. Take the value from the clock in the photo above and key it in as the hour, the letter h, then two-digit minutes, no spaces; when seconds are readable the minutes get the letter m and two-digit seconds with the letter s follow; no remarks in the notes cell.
2h06
